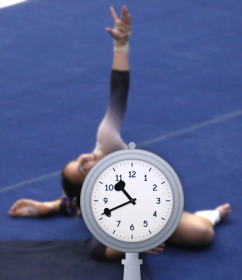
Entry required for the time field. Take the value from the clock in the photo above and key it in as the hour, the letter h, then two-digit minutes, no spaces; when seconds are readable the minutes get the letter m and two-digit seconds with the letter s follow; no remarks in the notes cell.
10h41
